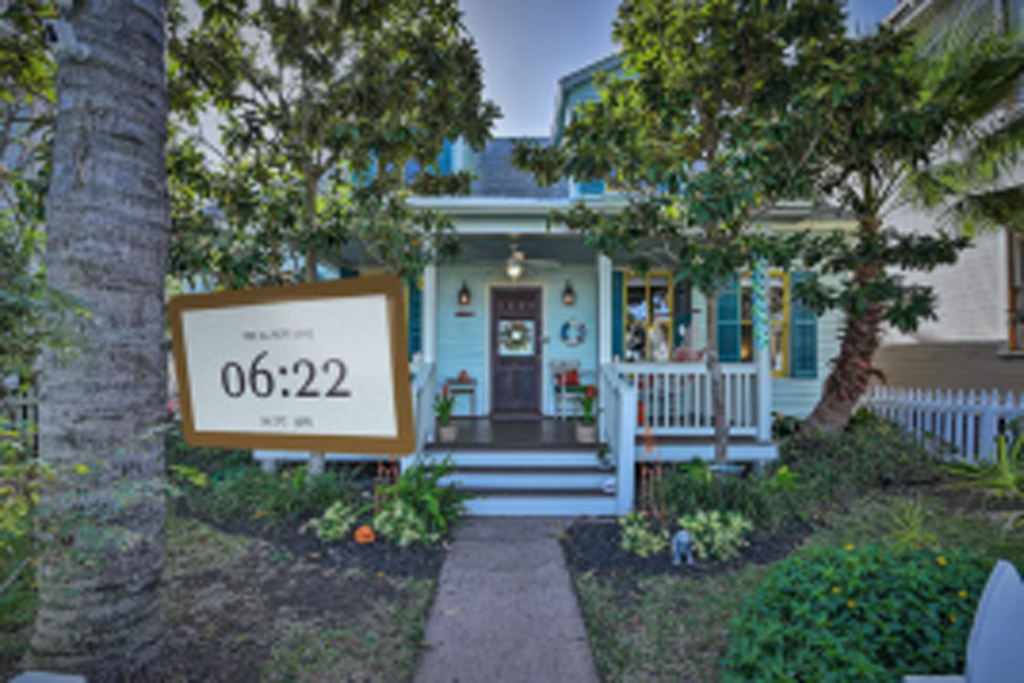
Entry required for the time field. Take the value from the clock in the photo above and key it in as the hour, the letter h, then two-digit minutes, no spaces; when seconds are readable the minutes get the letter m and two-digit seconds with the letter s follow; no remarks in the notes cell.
6h22
